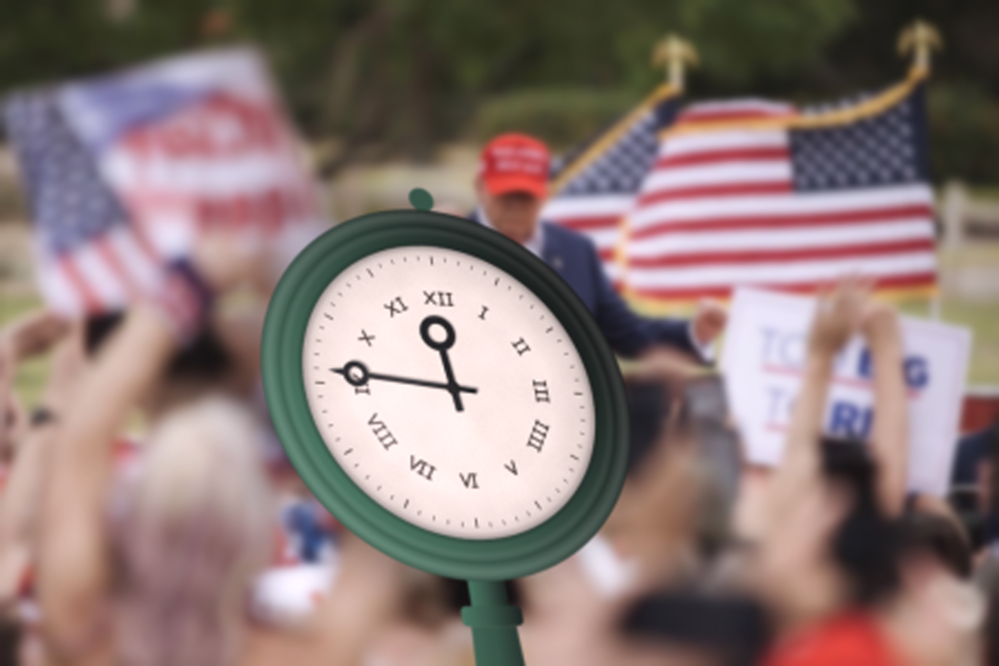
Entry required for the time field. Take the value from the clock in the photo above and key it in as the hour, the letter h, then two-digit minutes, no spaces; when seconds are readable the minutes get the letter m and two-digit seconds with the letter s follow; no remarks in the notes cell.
11h46
